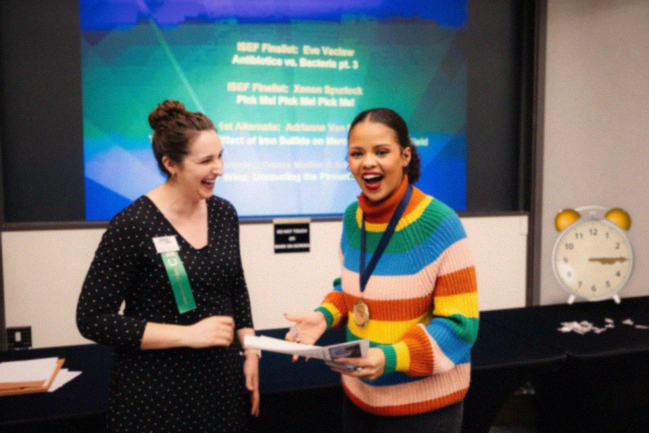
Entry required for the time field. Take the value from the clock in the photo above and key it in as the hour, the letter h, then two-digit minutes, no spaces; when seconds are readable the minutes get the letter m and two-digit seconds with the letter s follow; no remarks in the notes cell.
3h15
